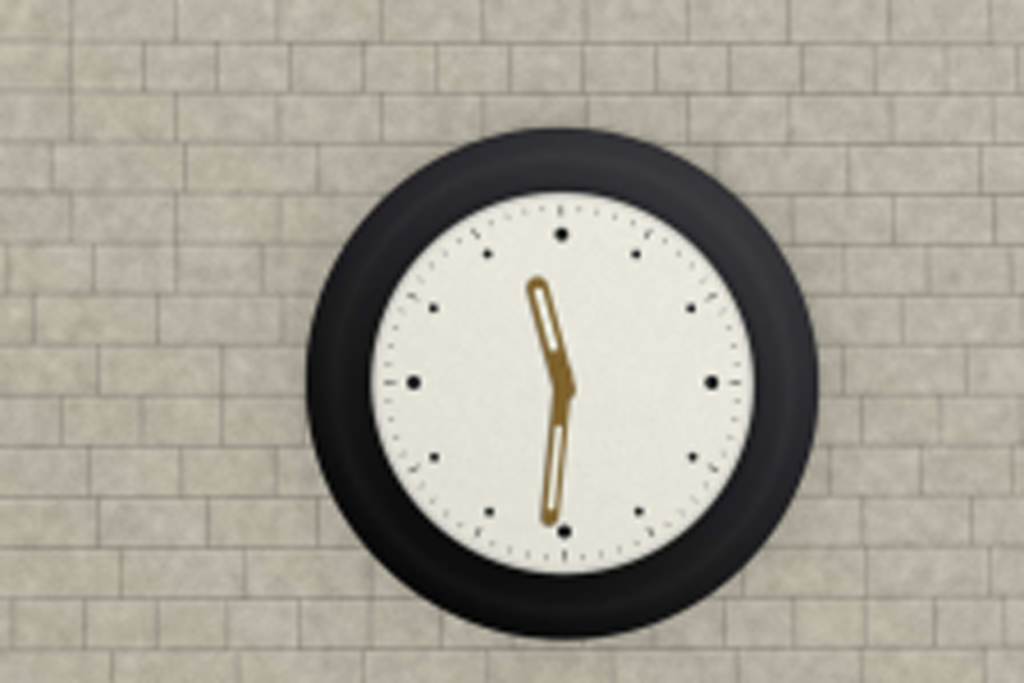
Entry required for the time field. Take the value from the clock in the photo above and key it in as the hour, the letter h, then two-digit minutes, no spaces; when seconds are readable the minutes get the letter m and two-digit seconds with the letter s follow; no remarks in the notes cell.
11h31
